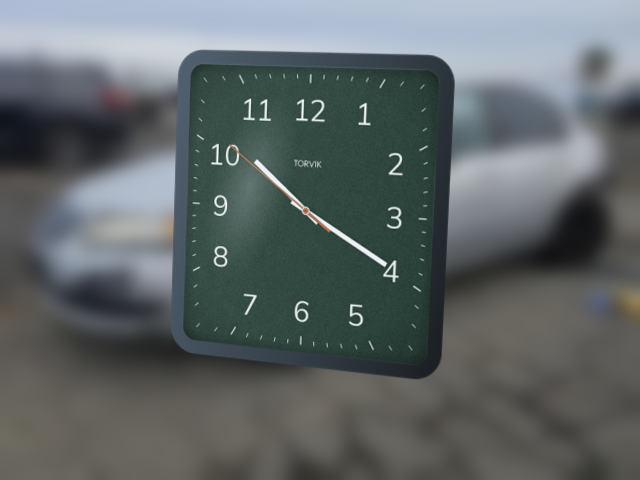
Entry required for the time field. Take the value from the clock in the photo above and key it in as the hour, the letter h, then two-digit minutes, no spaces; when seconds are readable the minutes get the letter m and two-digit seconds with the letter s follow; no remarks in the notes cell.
10h19m51s
